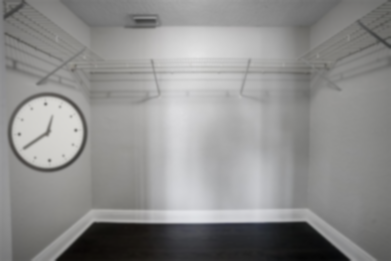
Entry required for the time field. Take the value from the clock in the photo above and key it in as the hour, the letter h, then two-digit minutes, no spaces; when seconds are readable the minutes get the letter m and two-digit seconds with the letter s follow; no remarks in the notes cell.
12h40
